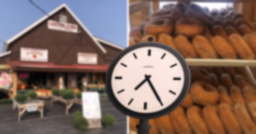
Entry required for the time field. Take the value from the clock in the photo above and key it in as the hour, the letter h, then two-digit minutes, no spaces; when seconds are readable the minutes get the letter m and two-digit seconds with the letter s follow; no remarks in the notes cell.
7h25
